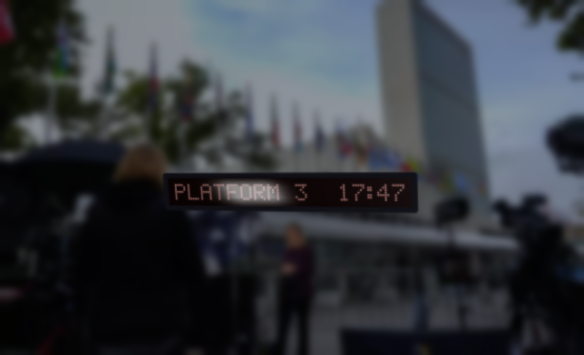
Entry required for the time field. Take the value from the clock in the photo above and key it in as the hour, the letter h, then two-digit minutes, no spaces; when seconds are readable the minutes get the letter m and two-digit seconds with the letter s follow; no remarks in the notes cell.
17h47
